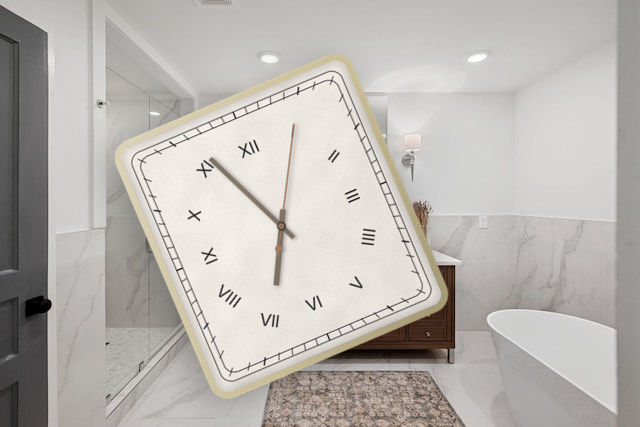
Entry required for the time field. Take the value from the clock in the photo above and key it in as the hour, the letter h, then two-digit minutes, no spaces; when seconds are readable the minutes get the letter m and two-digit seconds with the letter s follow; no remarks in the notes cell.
6h56m05s
